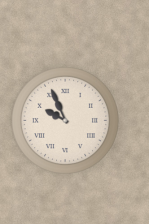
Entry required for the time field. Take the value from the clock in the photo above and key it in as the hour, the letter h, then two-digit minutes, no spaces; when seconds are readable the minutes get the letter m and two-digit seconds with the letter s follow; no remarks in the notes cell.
9h56
